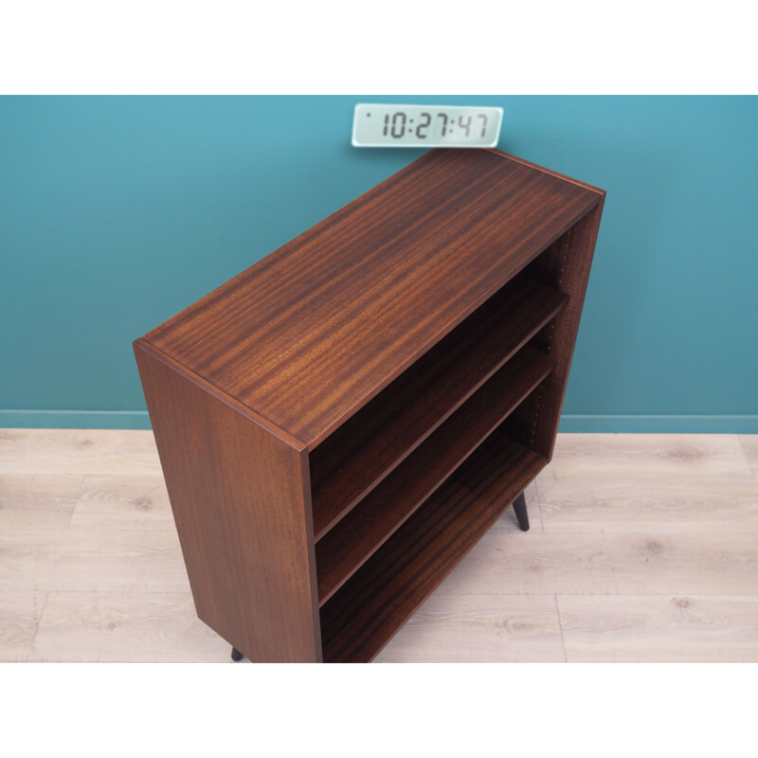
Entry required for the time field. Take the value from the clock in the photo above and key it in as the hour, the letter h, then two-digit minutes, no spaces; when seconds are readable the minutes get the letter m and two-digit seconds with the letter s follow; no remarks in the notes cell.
10h27m47s
